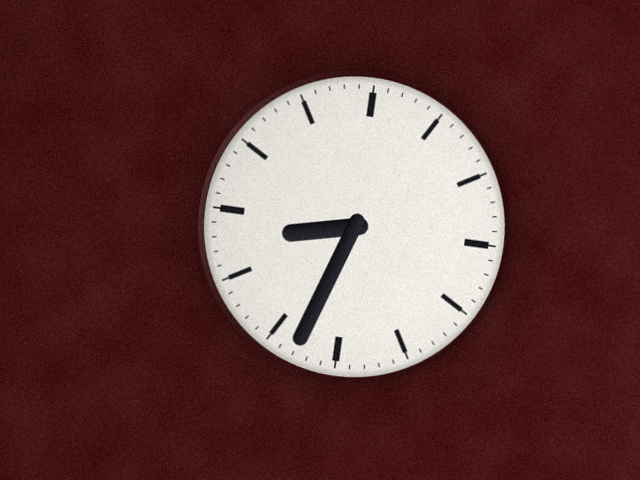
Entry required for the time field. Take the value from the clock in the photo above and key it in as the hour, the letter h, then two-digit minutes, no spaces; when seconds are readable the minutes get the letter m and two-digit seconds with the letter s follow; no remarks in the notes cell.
8h33
